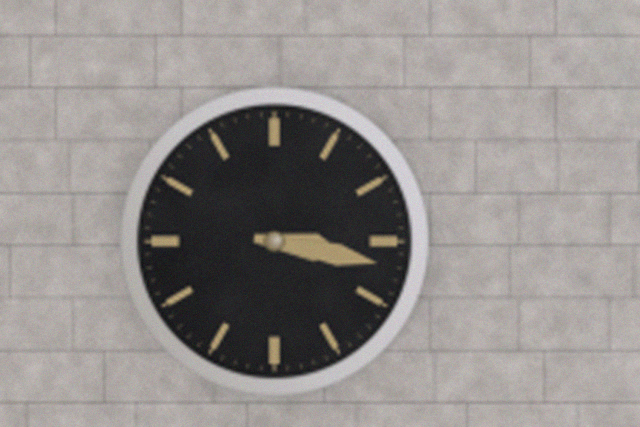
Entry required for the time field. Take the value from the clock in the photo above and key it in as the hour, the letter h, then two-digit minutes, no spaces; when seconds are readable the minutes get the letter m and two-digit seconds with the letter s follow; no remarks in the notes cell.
3h17
